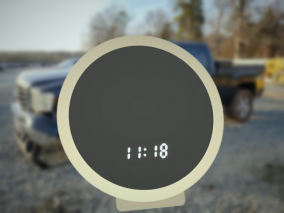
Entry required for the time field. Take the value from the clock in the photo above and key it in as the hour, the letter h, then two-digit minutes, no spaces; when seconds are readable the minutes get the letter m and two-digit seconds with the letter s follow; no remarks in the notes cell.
11h18
